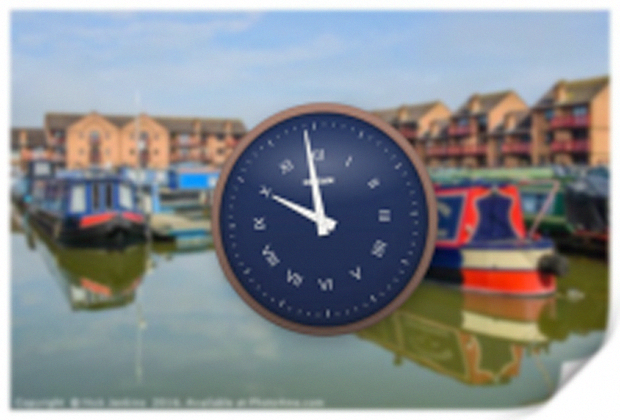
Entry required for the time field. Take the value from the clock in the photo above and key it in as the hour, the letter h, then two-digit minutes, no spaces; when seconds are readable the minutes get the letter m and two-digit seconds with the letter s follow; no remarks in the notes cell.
9h59
